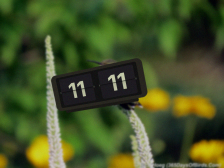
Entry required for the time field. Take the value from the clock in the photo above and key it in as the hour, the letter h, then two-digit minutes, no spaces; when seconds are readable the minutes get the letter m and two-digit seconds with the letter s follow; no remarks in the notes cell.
11h11
